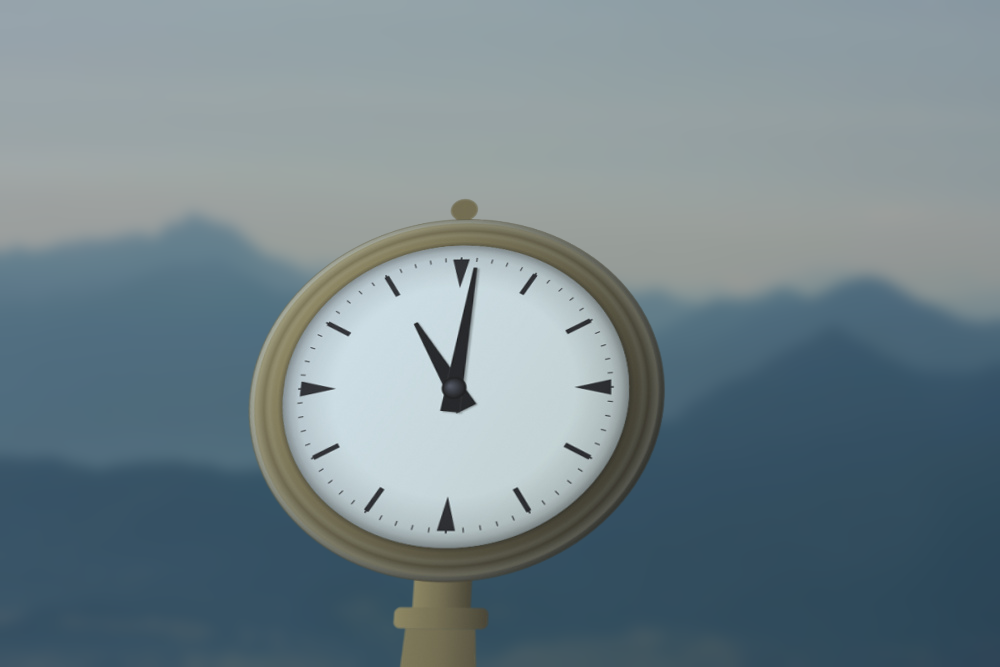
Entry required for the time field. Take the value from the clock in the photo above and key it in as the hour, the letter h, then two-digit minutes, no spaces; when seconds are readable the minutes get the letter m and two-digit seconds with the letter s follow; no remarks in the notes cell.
11h01
